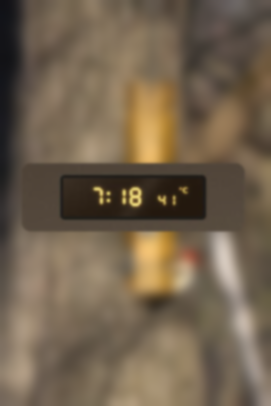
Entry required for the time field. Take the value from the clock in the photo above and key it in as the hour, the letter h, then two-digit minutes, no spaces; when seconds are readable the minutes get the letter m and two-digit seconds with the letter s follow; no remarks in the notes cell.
7h18
